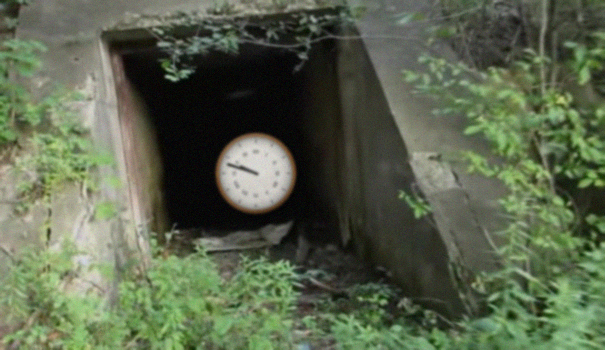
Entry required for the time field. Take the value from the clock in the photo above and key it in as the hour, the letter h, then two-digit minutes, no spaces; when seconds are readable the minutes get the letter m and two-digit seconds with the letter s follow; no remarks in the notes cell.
9h48
